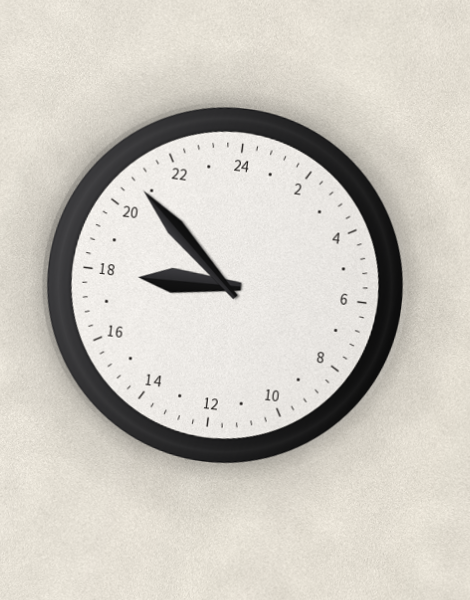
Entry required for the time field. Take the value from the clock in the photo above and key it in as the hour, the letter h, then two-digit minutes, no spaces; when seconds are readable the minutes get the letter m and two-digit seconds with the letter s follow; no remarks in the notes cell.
17h52
